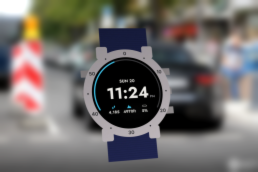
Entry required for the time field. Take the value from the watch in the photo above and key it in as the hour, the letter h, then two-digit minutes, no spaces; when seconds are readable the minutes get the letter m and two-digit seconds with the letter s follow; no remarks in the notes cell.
11h24
